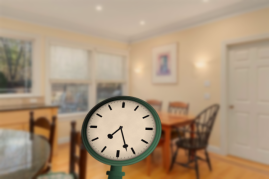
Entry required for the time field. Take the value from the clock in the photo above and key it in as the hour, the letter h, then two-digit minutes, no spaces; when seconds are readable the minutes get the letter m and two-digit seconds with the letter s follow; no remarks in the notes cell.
7h27
